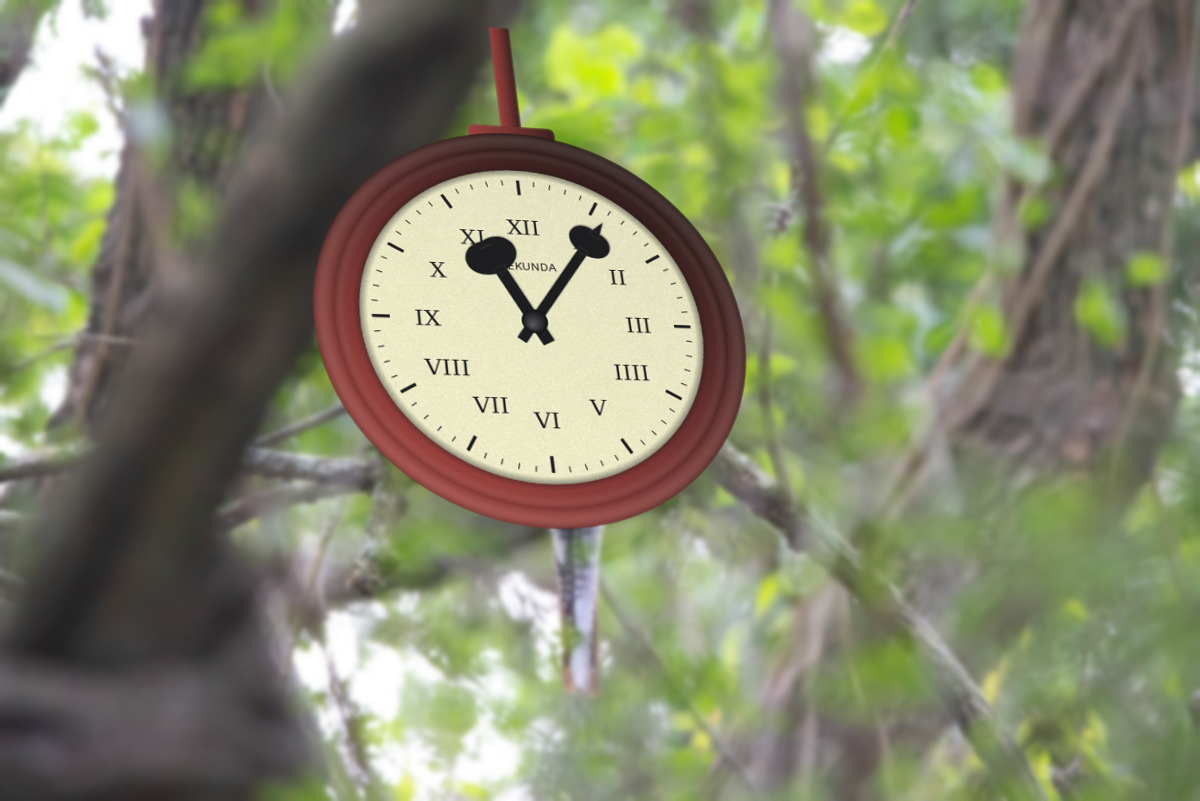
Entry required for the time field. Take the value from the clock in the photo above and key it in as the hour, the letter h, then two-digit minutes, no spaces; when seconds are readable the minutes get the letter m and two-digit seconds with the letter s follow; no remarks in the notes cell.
11h06
